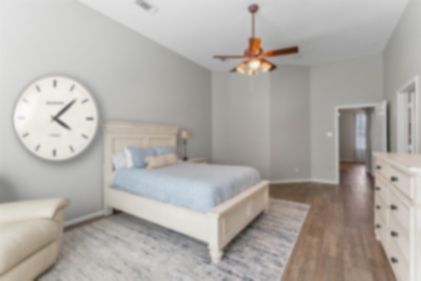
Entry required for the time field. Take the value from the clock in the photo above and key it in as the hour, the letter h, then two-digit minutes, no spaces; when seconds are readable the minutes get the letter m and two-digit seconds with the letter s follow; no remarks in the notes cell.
4h08
